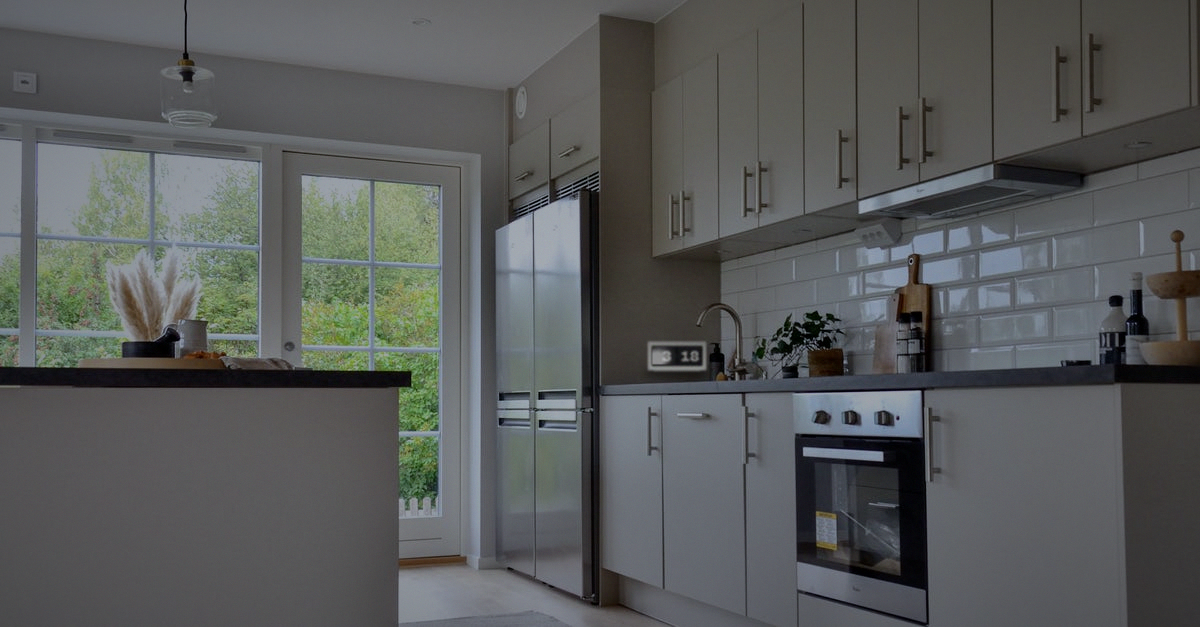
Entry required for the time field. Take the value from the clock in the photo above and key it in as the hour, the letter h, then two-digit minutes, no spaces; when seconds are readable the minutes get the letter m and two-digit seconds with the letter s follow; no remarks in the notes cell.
3h18
